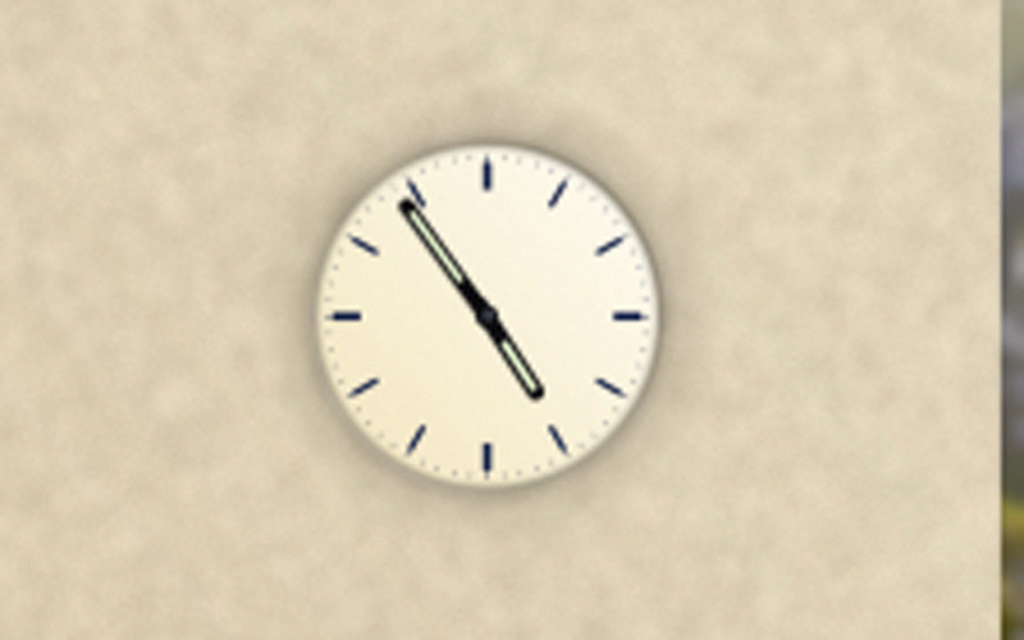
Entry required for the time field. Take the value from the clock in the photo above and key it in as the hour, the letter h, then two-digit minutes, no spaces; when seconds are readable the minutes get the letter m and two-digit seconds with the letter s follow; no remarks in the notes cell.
4h54
